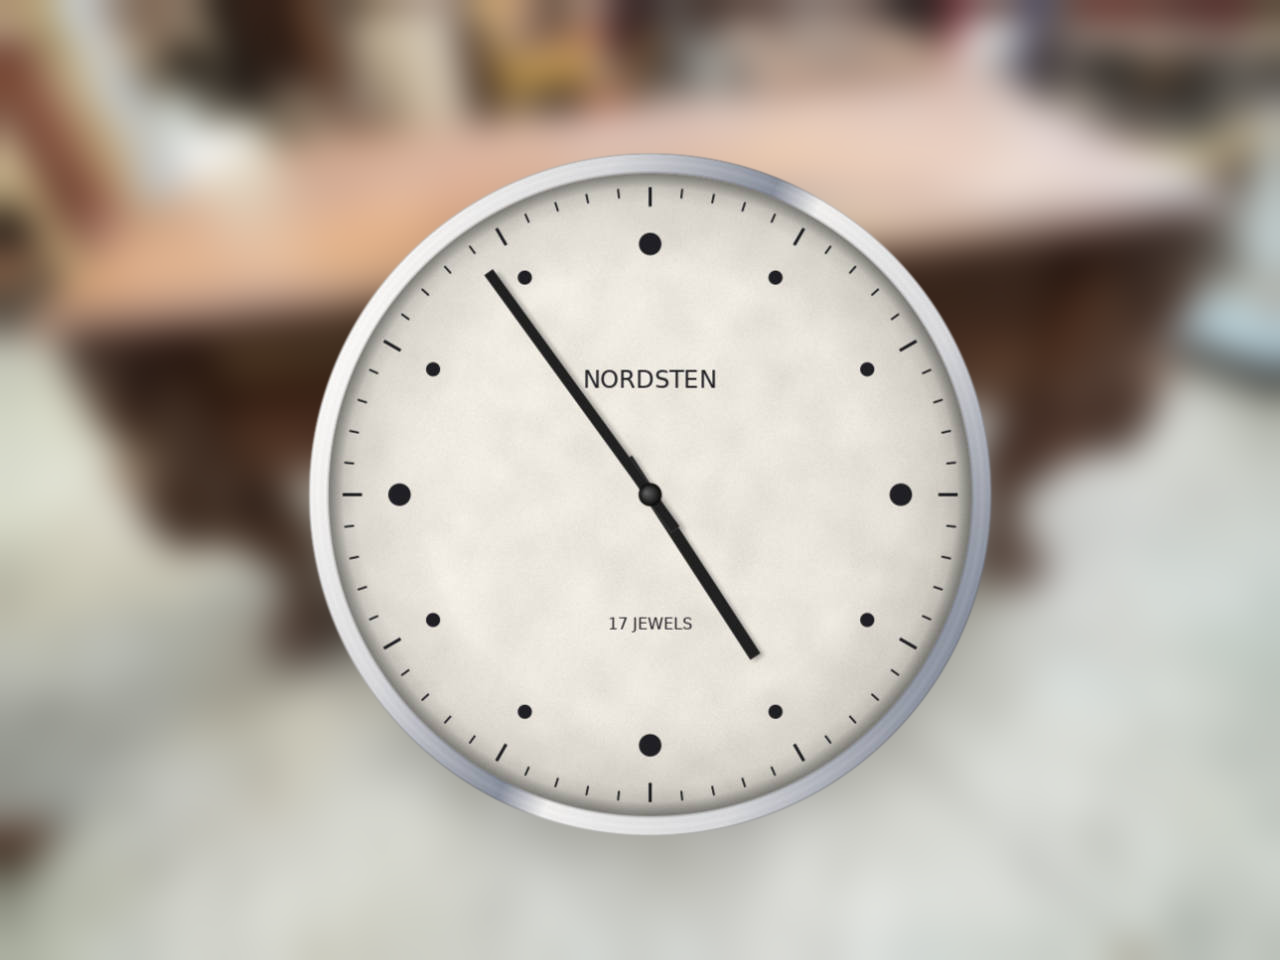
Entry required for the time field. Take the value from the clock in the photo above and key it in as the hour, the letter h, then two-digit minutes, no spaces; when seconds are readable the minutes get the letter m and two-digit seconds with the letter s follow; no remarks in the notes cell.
4h54
